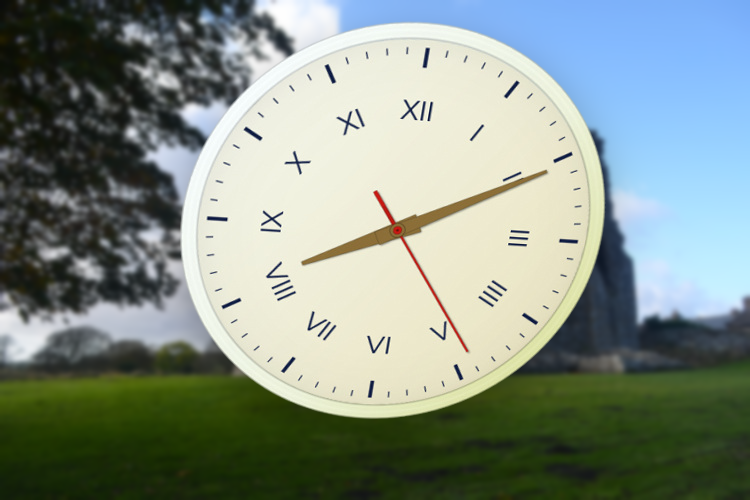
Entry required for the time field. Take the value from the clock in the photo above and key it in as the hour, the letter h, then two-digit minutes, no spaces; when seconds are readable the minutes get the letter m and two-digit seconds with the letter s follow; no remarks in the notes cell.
8h10m24s
